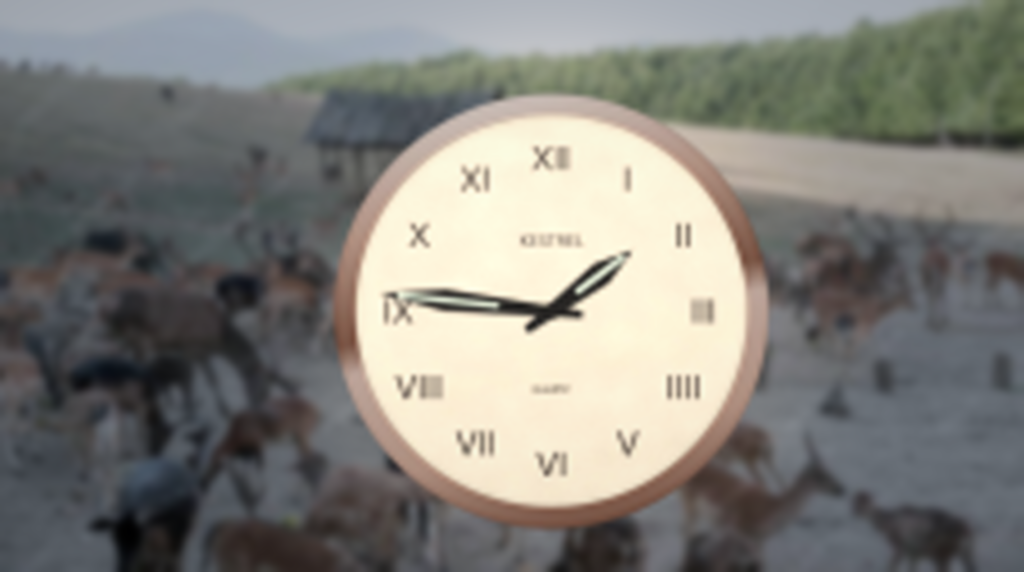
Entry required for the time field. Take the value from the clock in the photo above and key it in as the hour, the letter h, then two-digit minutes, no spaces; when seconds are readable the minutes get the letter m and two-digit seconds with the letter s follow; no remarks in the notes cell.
1h46
